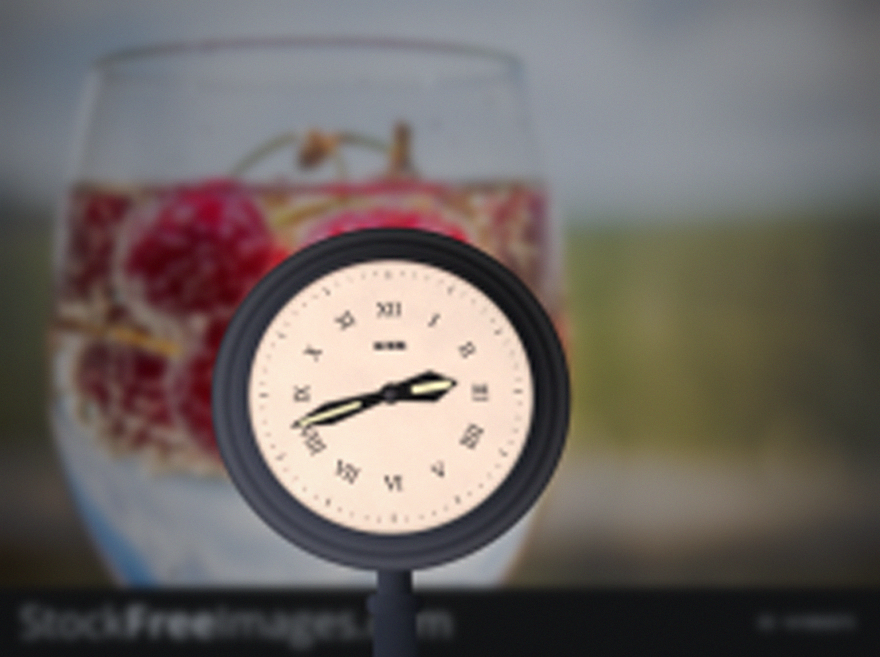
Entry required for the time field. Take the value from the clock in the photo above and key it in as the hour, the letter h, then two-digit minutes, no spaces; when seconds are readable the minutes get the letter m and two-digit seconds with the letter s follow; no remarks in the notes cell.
2h42
